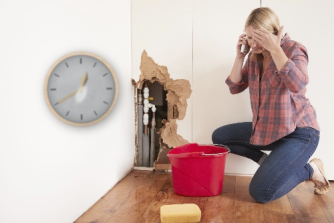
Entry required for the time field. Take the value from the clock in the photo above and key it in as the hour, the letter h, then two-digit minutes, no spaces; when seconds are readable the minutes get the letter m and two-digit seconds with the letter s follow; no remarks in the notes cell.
12h40
